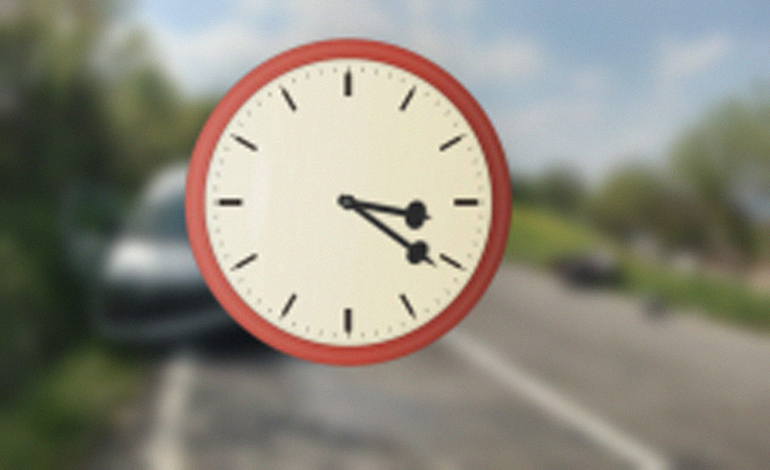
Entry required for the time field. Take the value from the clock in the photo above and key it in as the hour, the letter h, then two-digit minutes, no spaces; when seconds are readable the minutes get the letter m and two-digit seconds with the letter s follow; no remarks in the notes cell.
3h21
